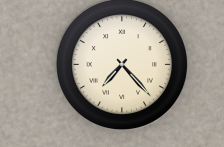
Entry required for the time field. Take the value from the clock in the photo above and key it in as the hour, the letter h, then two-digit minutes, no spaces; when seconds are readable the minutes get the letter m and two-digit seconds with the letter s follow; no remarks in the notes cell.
7h23
